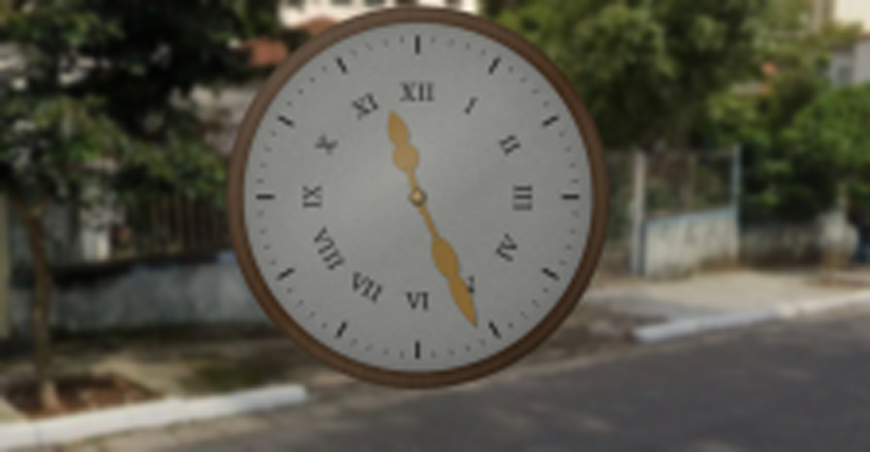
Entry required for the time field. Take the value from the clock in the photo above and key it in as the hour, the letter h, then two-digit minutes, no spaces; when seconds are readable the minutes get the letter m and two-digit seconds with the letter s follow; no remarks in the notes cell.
11h26
